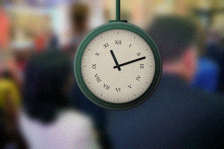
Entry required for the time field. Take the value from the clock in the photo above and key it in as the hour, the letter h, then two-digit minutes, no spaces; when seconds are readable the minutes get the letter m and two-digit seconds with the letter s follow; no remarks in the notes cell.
11h12
